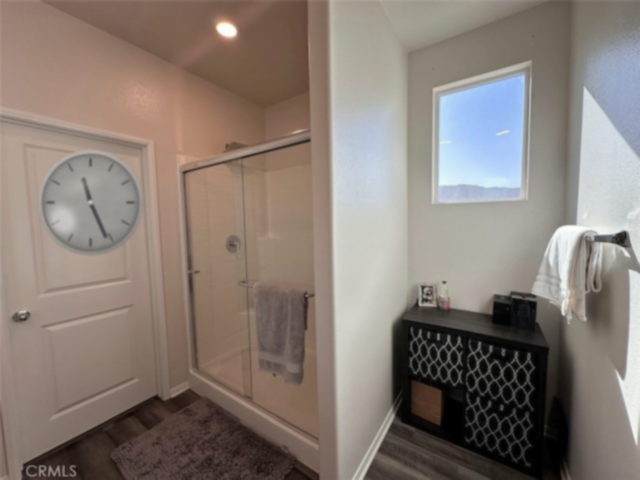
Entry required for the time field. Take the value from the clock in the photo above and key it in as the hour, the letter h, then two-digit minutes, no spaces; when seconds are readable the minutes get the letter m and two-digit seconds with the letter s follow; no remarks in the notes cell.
11h26
